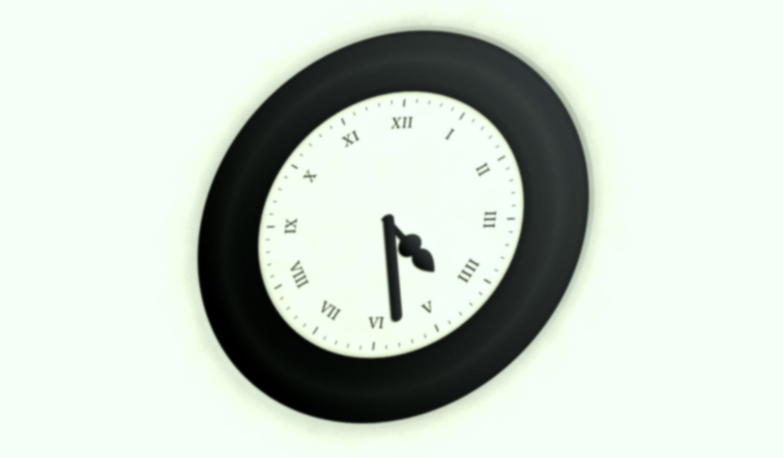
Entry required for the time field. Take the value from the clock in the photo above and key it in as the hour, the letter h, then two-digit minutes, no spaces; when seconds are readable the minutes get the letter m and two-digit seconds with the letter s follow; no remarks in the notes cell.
4h28
